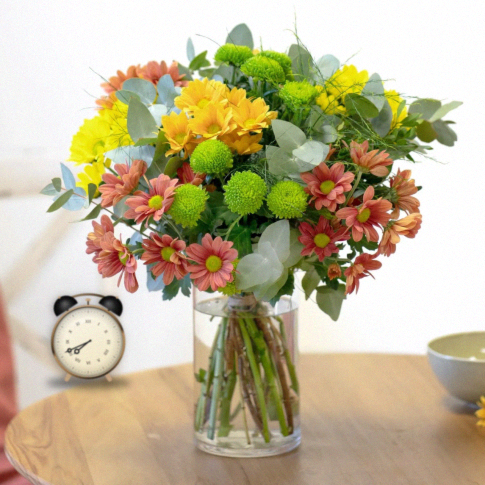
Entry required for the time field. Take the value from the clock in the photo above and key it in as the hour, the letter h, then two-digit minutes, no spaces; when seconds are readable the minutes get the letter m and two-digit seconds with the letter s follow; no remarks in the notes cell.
7h41
